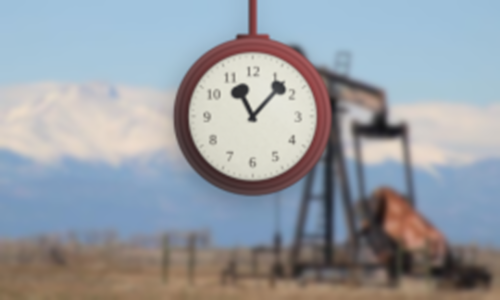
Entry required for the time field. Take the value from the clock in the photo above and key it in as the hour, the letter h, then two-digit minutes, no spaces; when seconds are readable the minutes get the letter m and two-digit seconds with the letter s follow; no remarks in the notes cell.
11h07
